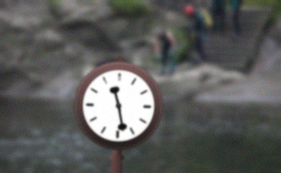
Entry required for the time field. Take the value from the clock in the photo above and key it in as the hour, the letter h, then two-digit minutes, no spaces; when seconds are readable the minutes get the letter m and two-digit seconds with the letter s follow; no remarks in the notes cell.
11h28
